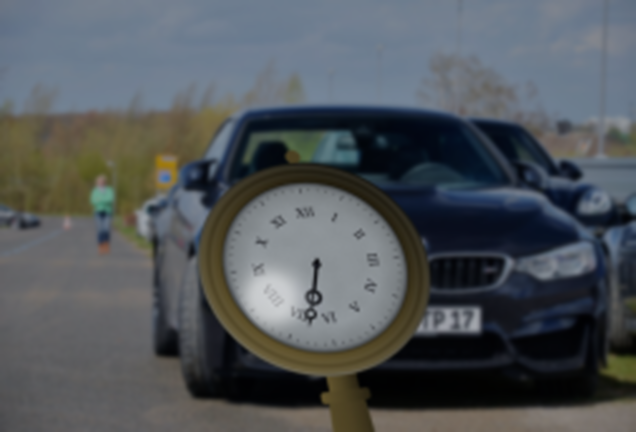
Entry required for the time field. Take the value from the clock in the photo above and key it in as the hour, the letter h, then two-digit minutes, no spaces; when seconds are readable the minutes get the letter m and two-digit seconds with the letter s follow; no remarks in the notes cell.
6h33
